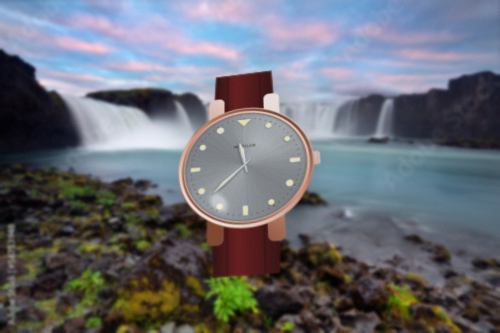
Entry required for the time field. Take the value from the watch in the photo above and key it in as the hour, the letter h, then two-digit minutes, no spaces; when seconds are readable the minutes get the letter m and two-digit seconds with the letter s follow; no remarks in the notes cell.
11h38
